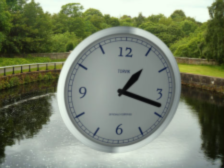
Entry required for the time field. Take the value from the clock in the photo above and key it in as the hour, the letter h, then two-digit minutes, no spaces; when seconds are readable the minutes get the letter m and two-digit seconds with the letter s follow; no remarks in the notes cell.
1h18
